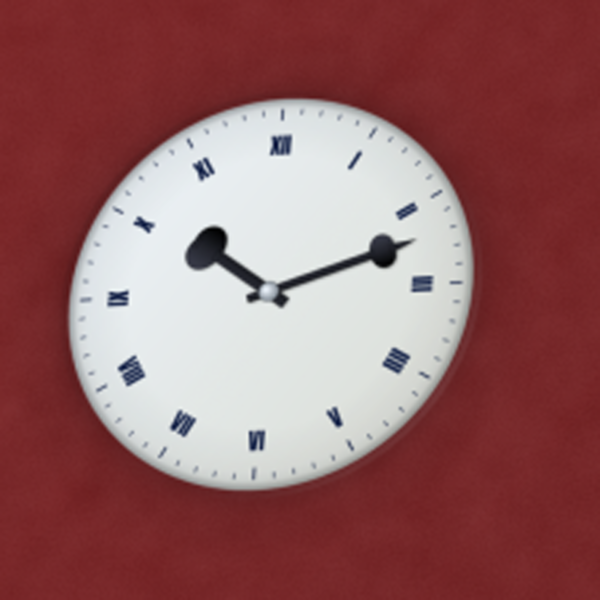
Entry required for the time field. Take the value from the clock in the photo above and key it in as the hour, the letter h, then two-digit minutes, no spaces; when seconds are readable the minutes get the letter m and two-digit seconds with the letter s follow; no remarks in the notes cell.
10h12
